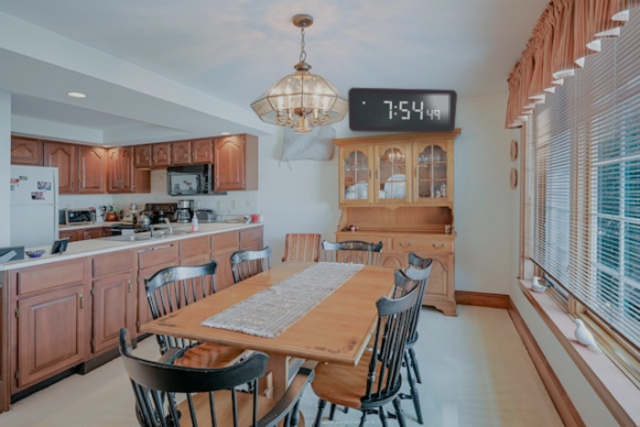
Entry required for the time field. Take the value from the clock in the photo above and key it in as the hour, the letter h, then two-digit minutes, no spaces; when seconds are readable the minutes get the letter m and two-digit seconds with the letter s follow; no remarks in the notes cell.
7h54m49s
